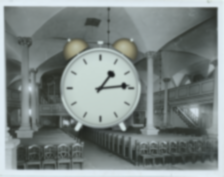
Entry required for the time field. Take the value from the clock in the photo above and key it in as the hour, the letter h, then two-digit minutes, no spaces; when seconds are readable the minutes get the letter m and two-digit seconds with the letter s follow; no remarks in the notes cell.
1h14
